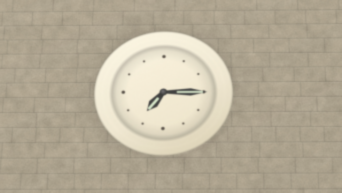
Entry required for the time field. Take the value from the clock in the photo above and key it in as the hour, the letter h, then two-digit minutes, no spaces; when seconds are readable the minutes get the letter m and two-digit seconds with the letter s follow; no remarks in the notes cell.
7h15
